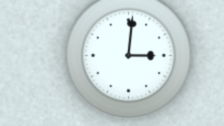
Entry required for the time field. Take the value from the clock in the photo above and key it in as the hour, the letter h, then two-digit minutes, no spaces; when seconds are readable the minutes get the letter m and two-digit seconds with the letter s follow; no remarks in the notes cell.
3h01
